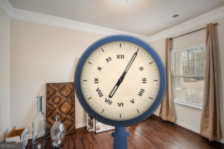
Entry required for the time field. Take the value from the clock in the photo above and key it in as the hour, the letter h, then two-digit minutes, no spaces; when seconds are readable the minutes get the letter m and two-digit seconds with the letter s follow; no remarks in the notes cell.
7h05
